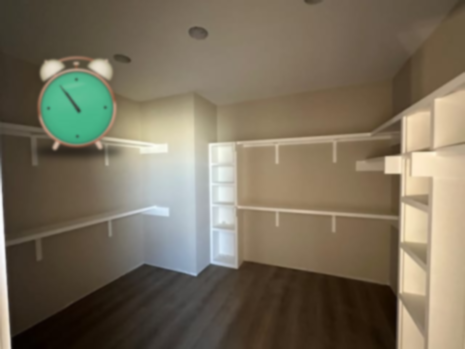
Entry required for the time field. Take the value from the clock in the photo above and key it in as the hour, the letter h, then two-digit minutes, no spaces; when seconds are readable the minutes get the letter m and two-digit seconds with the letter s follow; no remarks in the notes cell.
10h54
